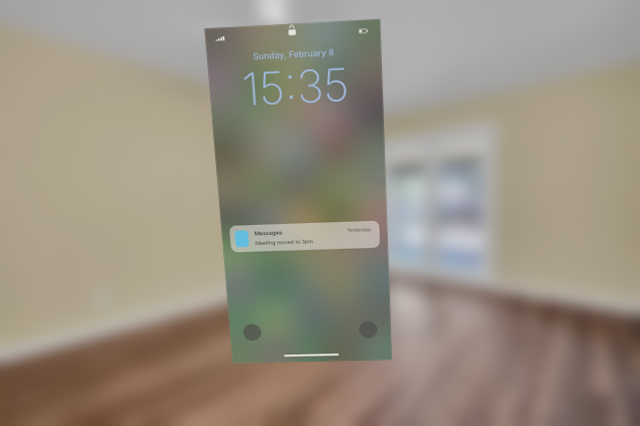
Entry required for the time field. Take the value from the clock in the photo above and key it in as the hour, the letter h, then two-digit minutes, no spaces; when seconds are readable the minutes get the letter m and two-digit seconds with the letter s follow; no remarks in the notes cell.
15h35
